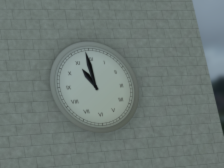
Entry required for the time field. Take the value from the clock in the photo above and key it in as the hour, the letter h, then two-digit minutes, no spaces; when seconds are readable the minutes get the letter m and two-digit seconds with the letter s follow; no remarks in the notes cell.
10h59
